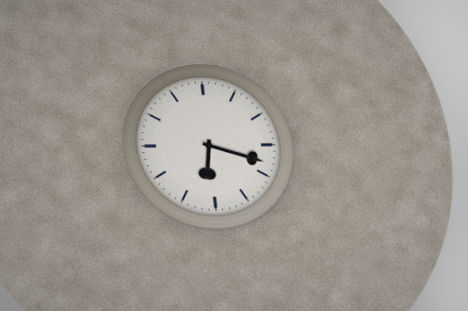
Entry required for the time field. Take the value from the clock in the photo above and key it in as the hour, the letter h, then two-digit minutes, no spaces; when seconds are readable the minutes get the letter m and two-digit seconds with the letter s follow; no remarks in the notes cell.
6h18
